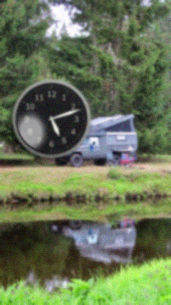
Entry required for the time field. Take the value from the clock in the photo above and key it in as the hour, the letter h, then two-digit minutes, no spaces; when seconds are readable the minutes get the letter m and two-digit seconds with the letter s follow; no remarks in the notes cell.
5h12
